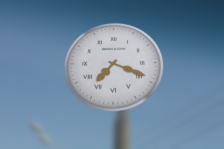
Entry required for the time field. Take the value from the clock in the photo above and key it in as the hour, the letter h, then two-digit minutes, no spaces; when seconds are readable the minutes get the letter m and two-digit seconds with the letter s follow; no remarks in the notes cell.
7h19
